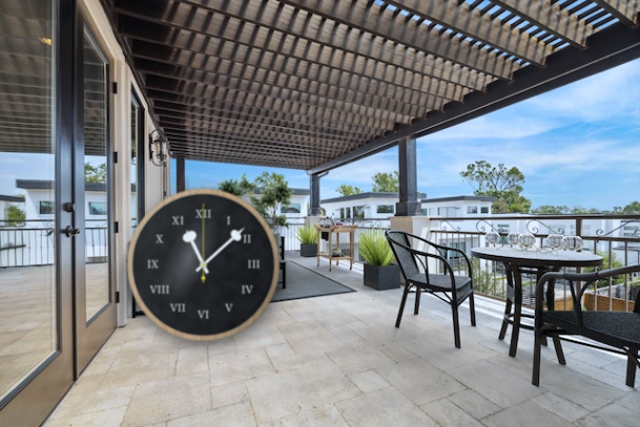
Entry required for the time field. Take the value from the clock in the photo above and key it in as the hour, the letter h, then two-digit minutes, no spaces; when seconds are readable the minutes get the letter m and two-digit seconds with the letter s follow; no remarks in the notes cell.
11h08m00s
